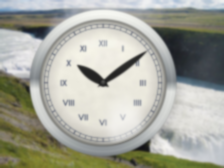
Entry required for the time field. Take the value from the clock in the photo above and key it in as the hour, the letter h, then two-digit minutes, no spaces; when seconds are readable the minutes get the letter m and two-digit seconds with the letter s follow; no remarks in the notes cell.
10h09
